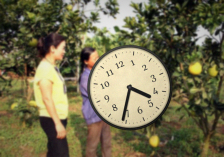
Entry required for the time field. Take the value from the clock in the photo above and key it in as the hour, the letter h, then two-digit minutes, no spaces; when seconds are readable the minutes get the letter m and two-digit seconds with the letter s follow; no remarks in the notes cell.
4h36
